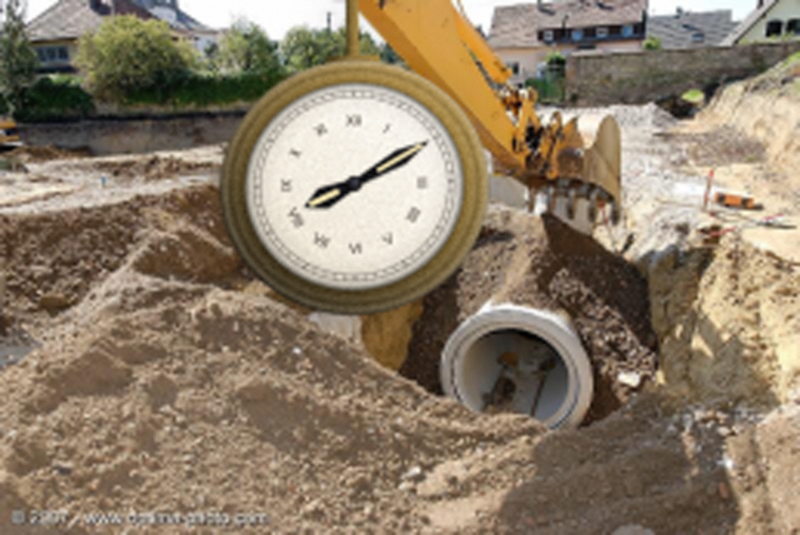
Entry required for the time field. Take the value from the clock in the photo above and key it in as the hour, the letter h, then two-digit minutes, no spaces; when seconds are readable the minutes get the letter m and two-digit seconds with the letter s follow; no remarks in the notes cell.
8h10
